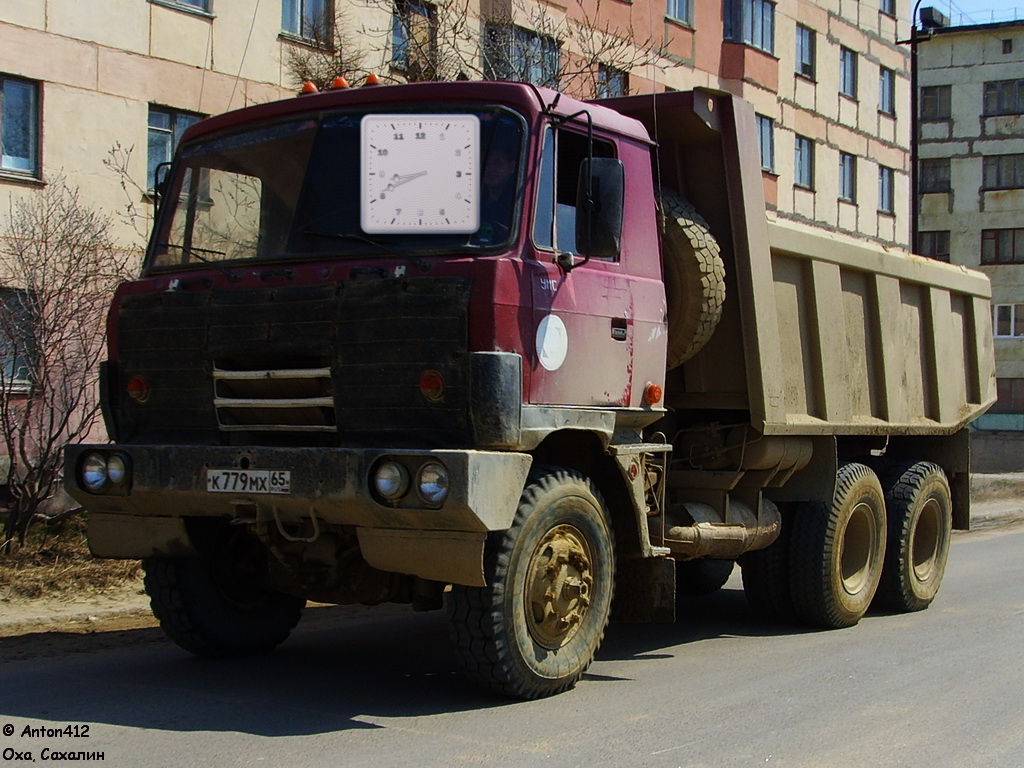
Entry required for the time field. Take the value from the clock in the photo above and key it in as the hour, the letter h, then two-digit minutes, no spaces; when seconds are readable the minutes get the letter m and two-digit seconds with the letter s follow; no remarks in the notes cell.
8h41
